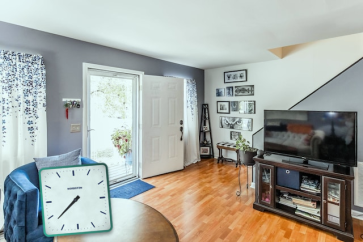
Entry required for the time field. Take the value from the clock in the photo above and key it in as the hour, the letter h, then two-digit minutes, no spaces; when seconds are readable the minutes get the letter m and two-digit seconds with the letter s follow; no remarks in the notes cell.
7h38
